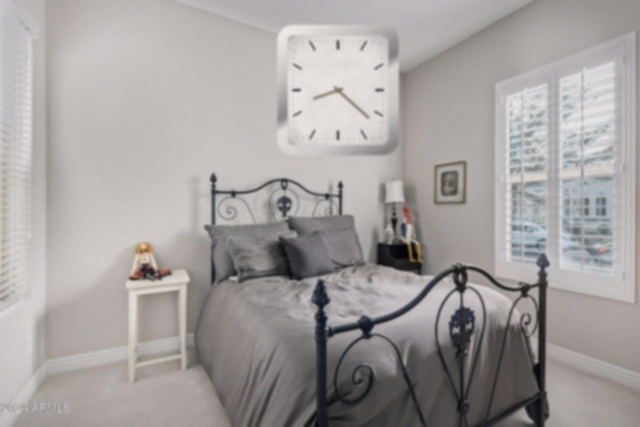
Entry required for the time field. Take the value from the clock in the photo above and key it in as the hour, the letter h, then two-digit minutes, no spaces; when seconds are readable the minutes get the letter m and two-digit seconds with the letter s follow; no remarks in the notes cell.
8h22
